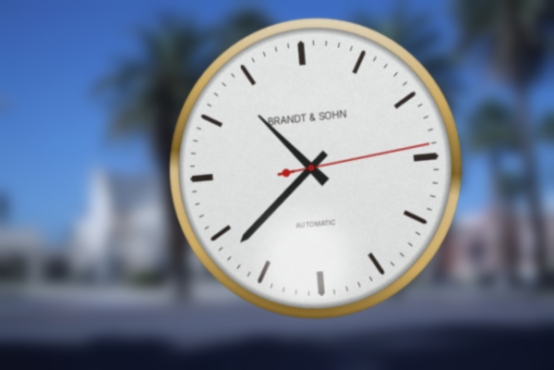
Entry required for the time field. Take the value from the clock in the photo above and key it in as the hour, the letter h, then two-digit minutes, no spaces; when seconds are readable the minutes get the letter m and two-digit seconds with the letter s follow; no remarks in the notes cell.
10h38m14s
